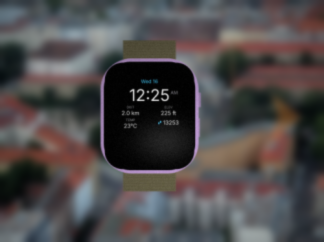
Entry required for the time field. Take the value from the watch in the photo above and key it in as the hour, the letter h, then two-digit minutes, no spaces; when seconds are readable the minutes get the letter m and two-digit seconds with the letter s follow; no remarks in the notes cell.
12h25
